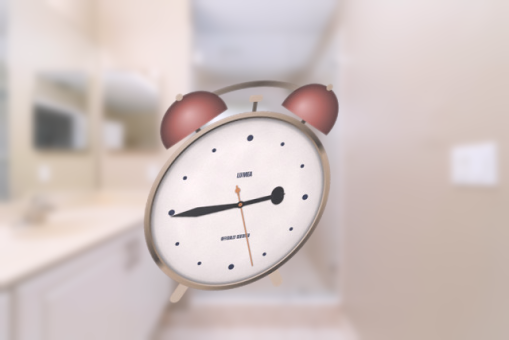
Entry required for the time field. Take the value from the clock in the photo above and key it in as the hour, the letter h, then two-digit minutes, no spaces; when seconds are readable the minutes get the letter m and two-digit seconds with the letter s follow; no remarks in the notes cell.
2h44m27s
